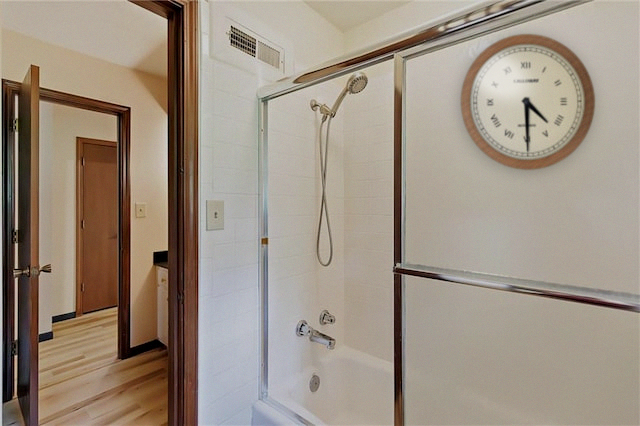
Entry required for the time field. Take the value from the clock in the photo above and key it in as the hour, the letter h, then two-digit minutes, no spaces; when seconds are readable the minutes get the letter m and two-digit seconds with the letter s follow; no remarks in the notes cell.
4h30
